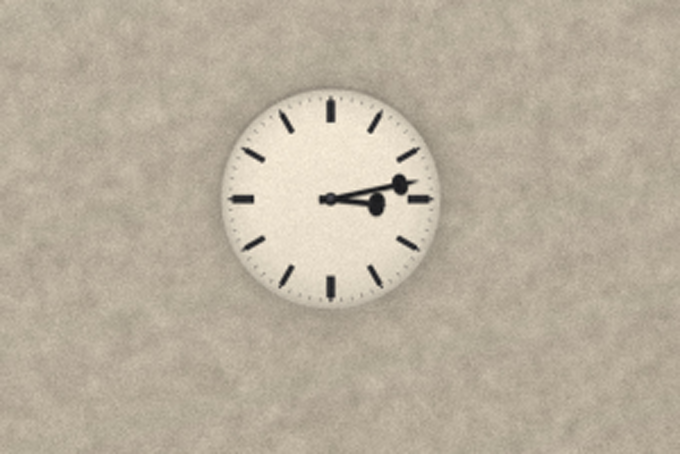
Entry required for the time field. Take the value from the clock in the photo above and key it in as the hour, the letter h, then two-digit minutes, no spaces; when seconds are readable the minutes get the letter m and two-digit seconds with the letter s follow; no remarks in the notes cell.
3h13
